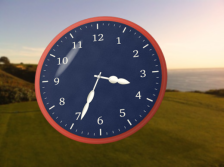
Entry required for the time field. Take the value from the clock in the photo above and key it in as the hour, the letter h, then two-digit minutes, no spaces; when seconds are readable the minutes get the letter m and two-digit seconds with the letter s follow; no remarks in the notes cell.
3h34
